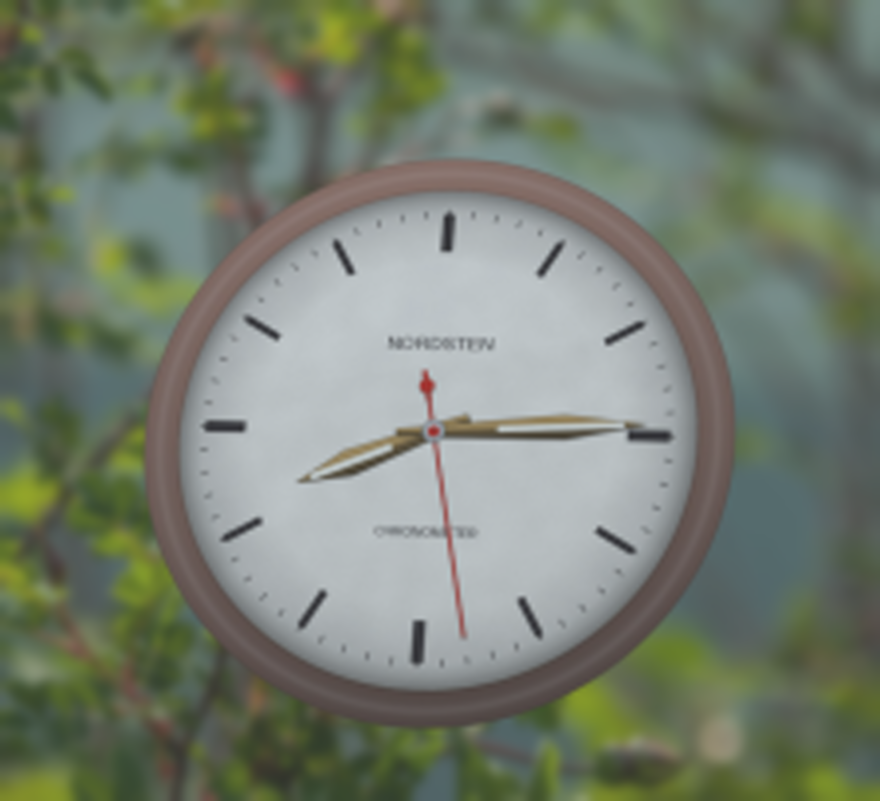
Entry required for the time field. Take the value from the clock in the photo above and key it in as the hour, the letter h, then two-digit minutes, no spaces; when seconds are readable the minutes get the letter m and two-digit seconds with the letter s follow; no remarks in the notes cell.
8h14m28s
